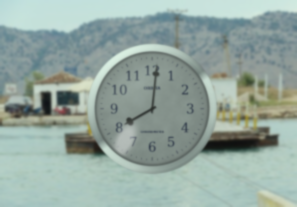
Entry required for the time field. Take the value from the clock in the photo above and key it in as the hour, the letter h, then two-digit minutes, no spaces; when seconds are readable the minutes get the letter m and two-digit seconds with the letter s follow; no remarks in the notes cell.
8h01
